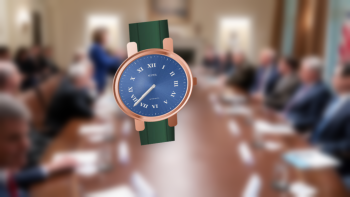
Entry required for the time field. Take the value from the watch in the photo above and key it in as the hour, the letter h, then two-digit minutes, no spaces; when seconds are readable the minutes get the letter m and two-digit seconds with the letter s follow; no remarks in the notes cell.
7h38
